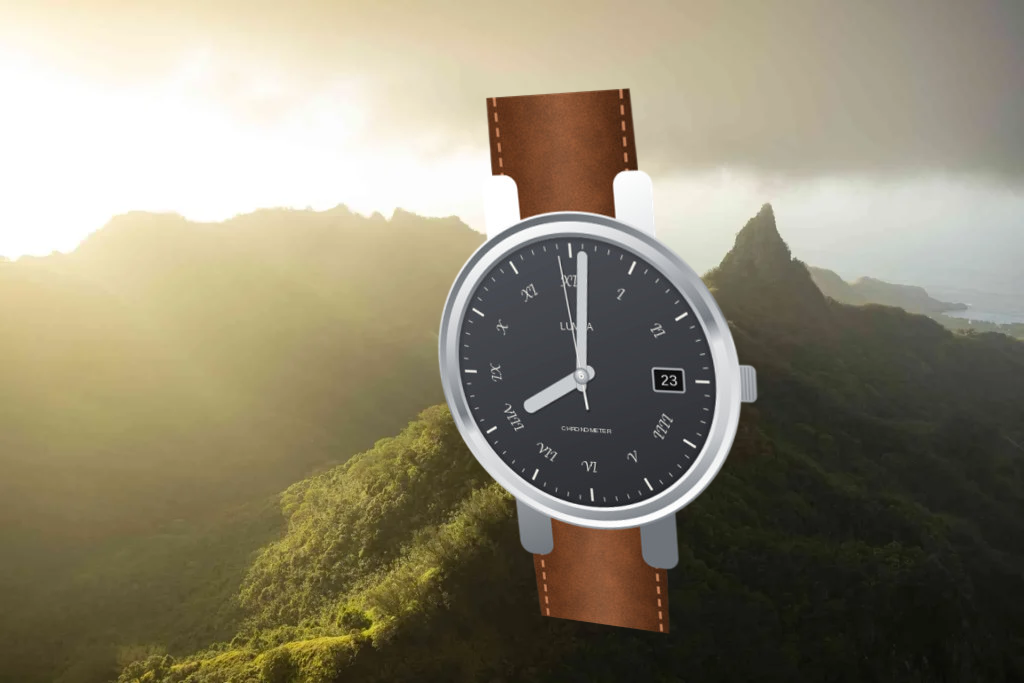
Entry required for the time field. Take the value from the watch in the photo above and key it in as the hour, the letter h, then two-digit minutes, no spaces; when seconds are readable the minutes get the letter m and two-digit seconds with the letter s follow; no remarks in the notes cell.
8h00m59s
